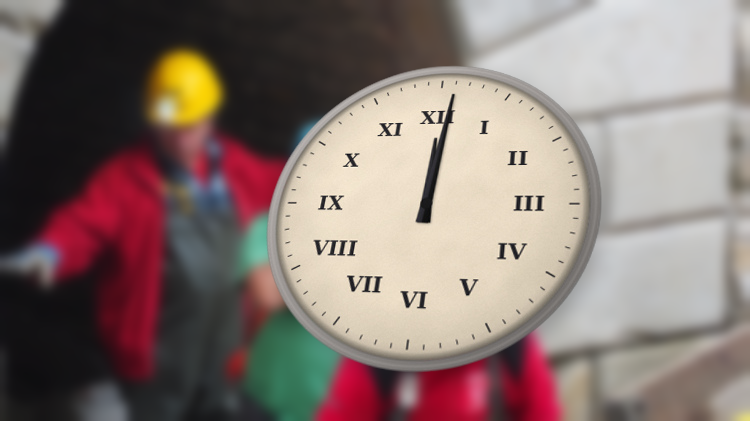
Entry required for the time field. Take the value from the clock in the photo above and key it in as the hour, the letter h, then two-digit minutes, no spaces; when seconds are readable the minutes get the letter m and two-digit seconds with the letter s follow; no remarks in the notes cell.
12h01
